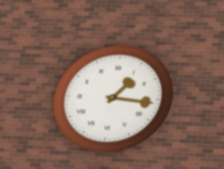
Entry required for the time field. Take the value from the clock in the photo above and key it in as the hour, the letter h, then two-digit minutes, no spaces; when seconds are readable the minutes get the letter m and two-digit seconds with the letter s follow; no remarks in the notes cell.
1h16
